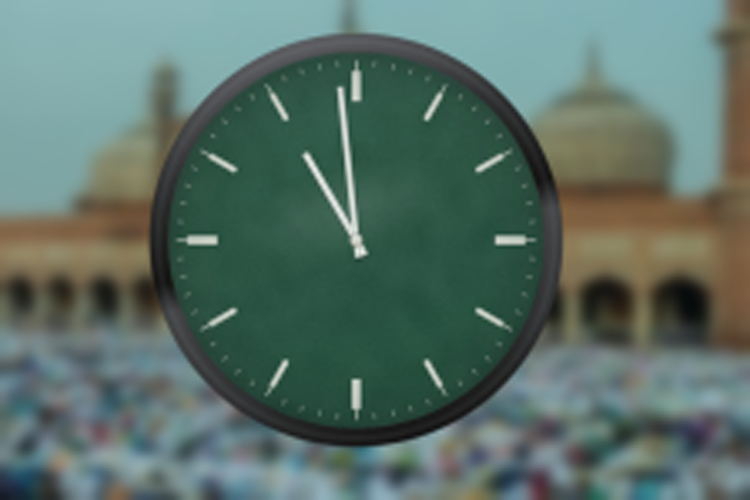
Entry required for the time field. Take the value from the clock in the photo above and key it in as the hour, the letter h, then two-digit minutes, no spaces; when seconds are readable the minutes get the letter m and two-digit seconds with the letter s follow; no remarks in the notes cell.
10h59
